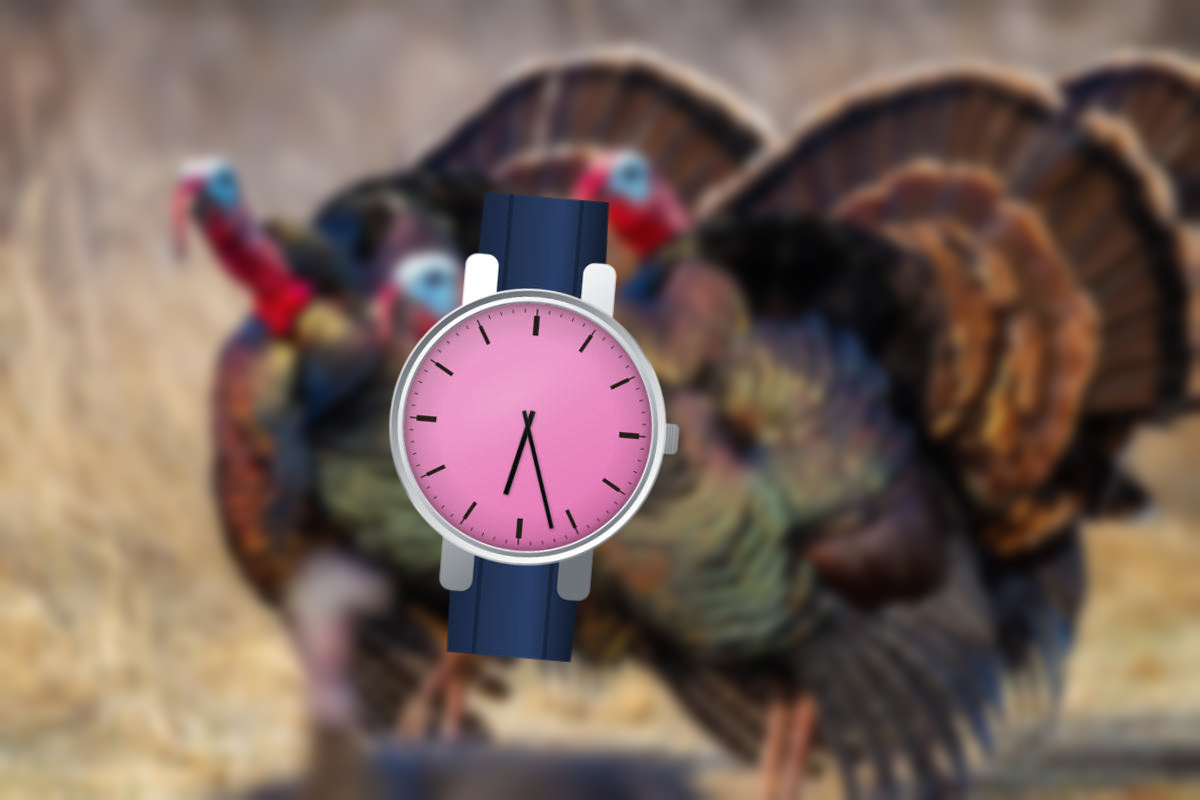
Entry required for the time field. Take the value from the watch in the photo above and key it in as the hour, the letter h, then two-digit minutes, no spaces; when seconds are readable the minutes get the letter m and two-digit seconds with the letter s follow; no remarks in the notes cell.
6h27
